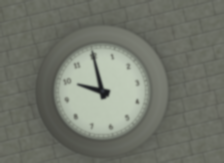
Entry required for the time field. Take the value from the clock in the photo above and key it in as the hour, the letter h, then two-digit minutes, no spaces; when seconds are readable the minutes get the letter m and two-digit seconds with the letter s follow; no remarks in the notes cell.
10h00
